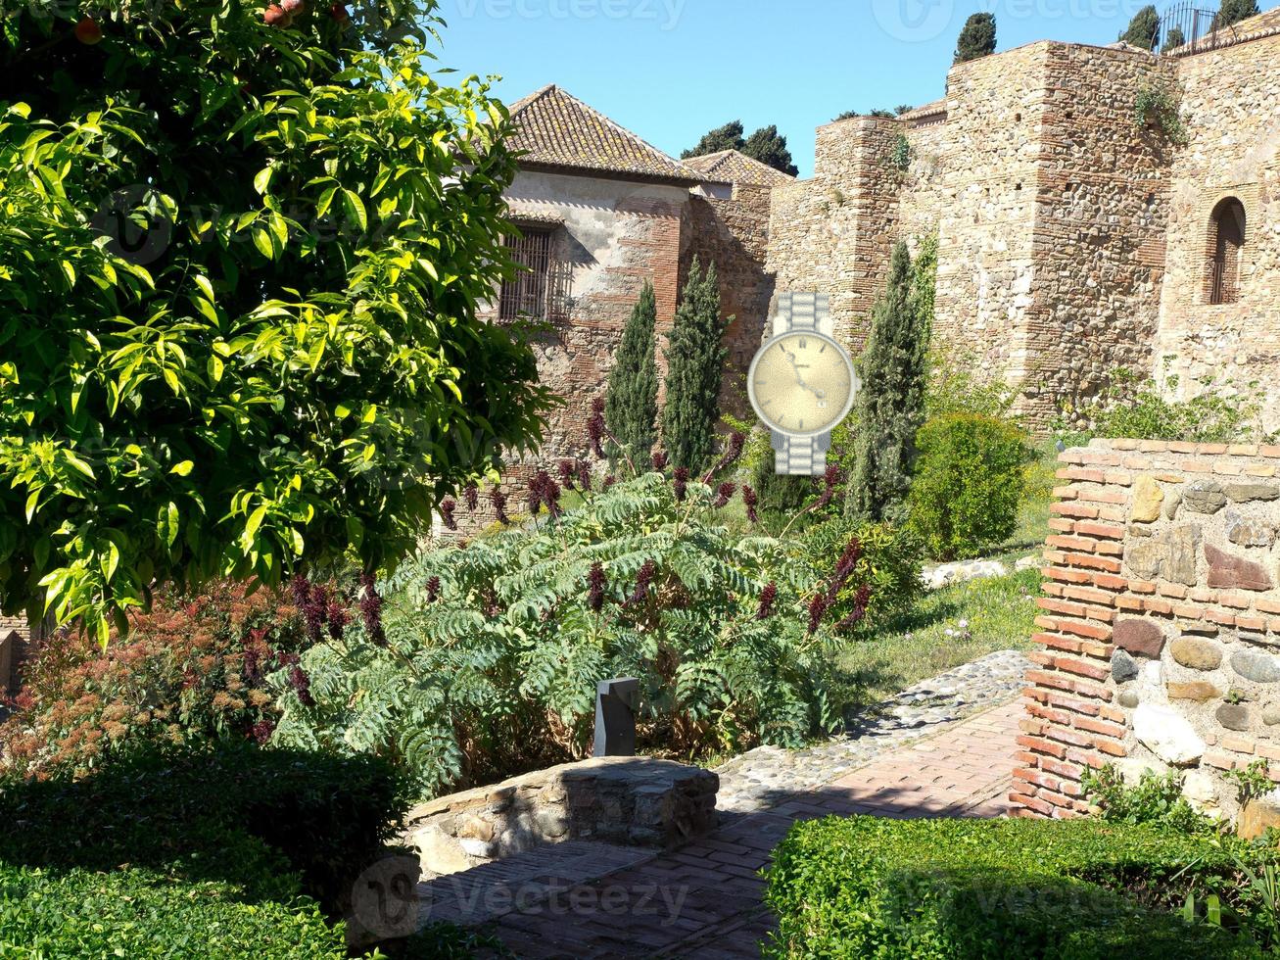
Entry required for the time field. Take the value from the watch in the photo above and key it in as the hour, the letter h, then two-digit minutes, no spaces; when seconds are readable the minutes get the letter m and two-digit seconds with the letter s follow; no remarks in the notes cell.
3h56
